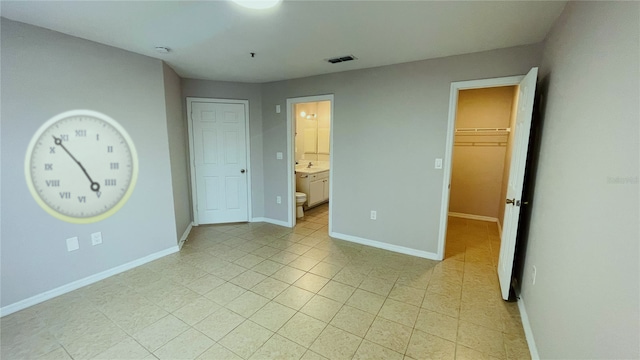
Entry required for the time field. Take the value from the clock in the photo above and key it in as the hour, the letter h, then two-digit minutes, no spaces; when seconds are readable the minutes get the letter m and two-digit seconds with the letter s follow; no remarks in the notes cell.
4h53
